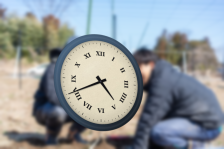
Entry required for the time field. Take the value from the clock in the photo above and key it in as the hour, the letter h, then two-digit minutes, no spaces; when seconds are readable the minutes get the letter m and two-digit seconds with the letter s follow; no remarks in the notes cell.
4h41
